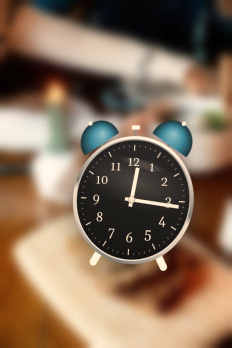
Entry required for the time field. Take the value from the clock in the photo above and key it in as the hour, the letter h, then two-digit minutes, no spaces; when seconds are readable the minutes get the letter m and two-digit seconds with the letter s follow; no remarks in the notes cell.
12h16
